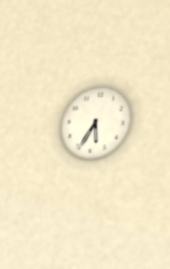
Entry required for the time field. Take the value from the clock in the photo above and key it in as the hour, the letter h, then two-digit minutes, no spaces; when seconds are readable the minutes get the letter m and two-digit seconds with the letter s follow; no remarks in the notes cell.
5h34
